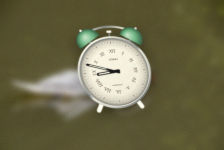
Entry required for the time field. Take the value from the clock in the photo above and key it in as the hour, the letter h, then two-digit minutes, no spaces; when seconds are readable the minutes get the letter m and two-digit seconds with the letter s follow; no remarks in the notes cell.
8h48
